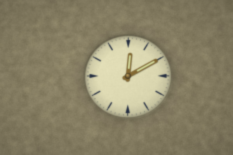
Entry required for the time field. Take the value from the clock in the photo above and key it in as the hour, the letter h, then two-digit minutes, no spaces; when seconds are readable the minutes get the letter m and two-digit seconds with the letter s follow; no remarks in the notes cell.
12h10
